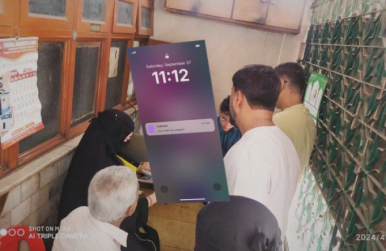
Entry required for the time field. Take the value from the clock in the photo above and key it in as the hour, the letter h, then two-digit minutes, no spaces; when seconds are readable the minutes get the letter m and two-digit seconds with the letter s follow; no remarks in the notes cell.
11h12
